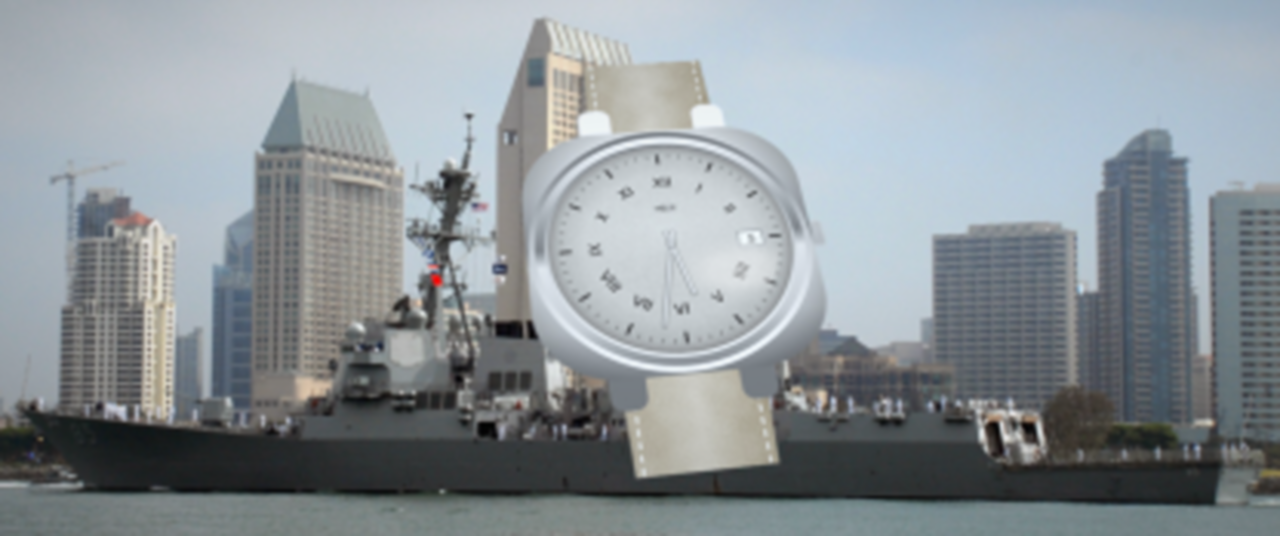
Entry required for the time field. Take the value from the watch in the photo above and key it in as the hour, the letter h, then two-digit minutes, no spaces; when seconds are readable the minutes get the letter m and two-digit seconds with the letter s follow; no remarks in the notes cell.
5h32
